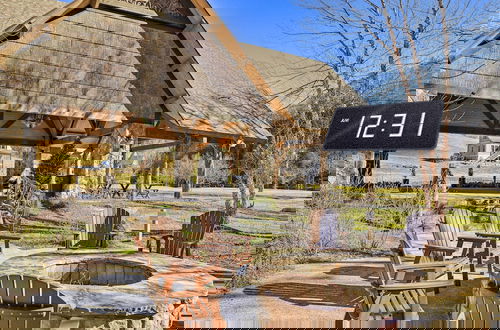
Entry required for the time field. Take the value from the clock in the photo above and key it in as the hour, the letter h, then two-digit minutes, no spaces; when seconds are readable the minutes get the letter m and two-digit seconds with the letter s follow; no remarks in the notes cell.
12h31
